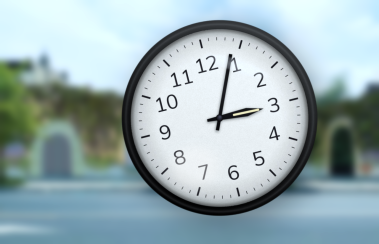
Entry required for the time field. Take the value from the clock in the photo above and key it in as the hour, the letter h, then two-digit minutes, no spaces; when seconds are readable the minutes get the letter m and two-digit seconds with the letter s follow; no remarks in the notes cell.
3h04
